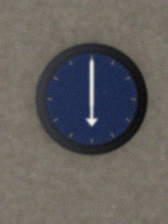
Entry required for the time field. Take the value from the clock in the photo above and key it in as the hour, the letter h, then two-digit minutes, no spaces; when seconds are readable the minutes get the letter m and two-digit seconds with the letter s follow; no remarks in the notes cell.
6h00
